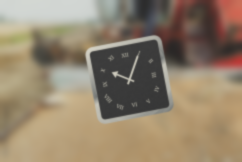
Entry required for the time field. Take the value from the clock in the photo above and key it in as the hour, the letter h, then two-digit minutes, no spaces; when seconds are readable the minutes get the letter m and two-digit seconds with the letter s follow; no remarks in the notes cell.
10h05
